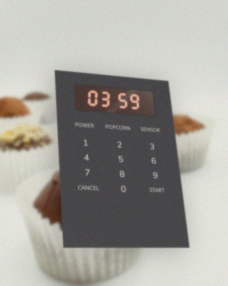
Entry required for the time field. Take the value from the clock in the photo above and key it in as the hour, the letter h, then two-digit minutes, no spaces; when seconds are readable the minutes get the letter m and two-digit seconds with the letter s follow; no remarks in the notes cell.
3h59
